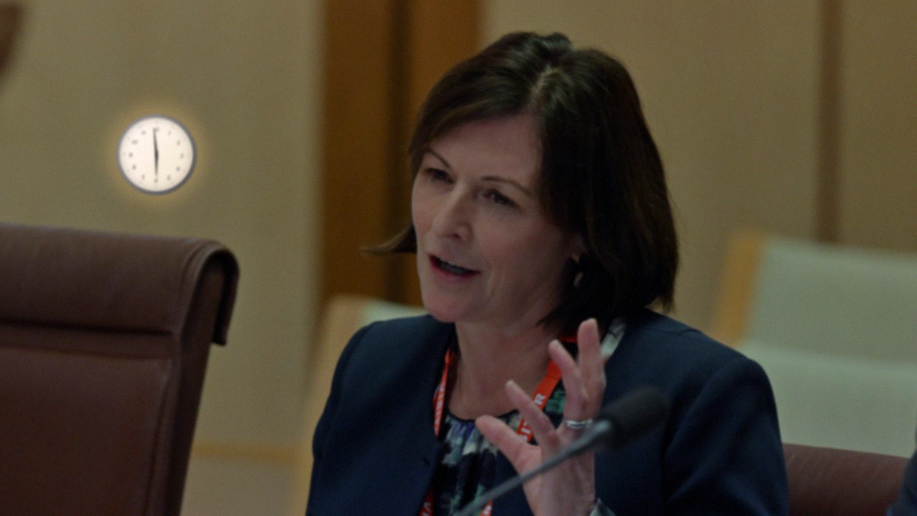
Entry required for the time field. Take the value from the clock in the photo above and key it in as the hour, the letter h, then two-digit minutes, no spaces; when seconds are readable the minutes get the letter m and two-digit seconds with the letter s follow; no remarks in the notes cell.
5h59
